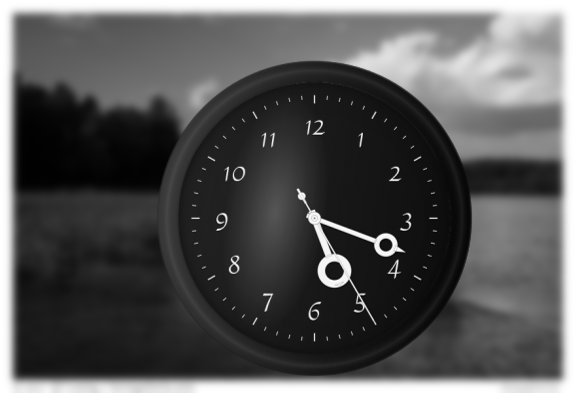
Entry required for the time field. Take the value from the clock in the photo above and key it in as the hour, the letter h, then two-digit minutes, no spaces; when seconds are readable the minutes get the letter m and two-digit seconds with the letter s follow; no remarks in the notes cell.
5h18m25s
